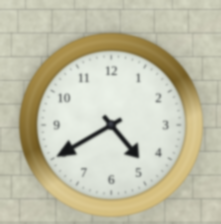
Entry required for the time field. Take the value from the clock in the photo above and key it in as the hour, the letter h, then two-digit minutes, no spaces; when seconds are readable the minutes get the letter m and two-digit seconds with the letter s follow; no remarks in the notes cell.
4h40
